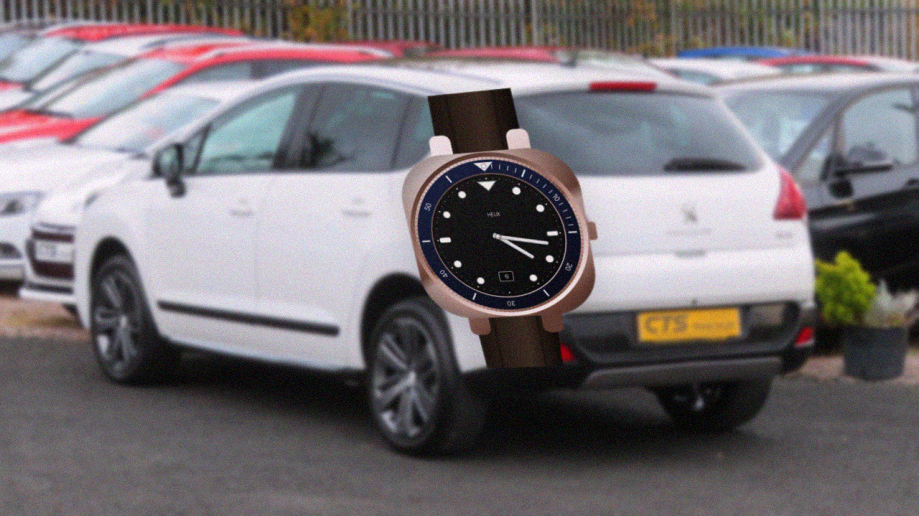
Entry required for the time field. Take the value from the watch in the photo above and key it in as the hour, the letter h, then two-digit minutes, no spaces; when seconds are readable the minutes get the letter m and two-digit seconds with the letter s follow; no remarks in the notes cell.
4h17
